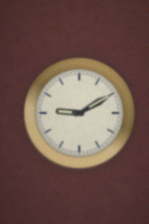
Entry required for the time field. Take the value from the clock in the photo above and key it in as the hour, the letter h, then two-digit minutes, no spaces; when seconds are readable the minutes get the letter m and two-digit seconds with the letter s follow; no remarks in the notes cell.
9h10
